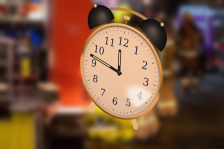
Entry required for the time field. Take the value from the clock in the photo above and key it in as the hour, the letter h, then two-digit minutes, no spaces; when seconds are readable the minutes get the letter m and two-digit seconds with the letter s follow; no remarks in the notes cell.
11h47
